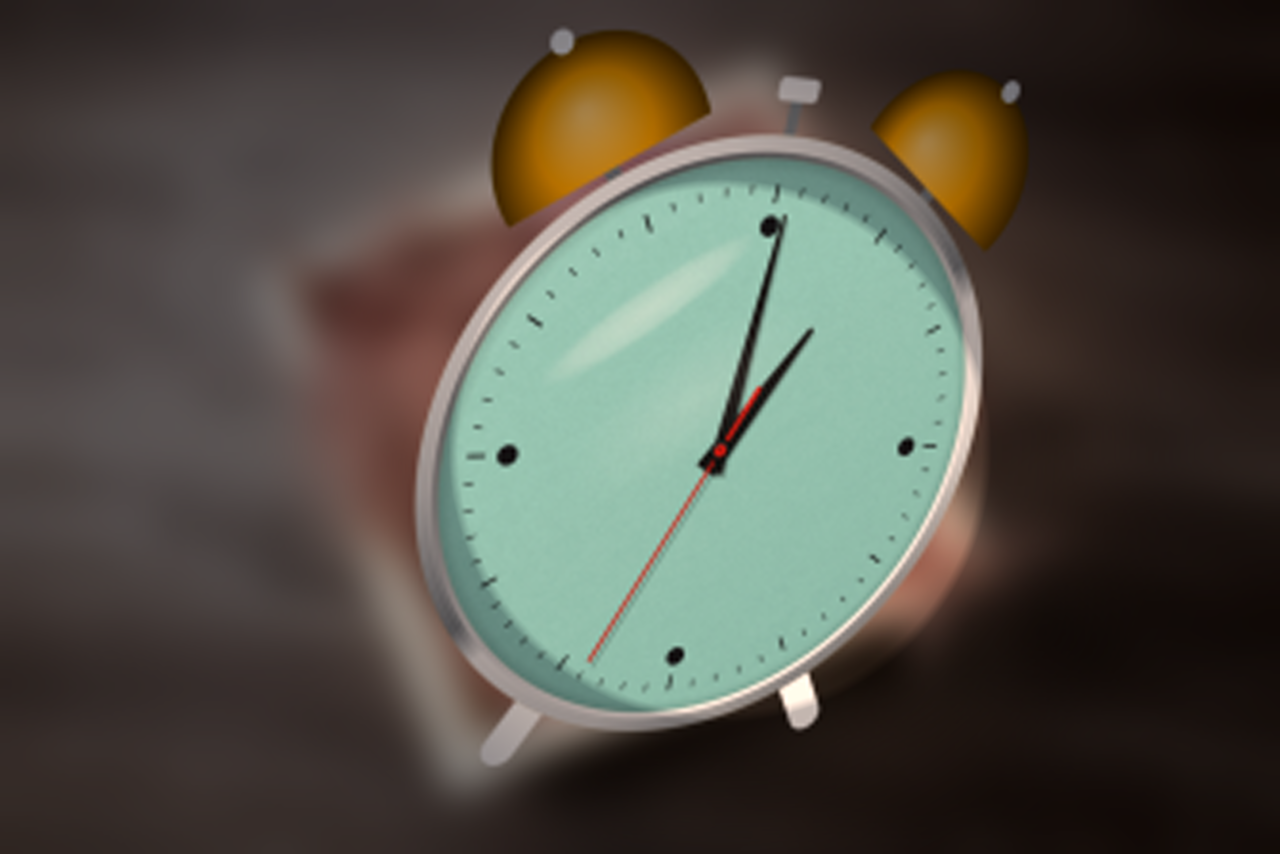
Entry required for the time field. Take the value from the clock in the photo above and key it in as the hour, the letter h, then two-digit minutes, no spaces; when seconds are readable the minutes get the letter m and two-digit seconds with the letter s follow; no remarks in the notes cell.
1h00m34s
